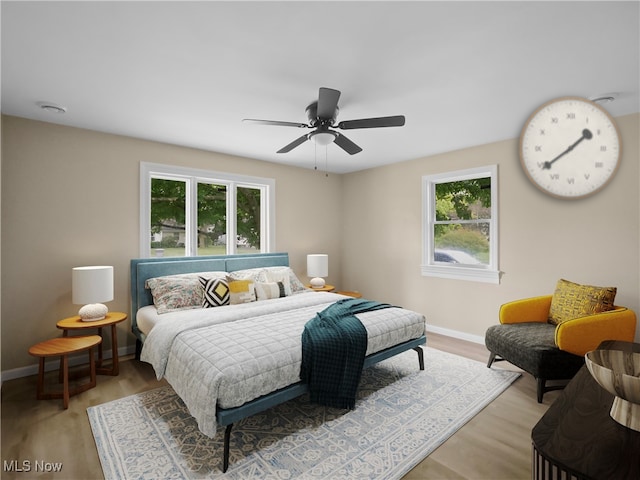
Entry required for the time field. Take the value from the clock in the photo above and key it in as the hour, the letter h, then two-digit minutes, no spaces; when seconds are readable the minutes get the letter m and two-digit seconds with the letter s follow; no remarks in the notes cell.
1h39
